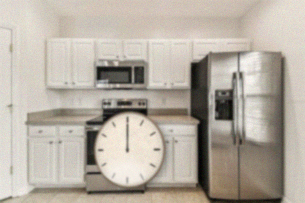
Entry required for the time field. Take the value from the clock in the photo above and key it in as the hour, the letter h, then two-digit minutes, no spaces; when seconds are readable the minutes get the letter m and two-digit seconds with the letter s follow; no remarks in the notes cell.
12h00
